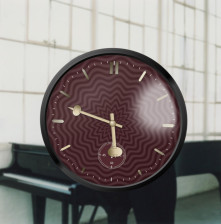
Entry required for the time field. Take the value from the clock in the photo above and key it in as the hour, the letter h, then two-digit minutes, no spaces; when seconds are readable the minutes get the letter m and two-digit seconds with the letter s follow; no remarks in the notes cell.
5h48
